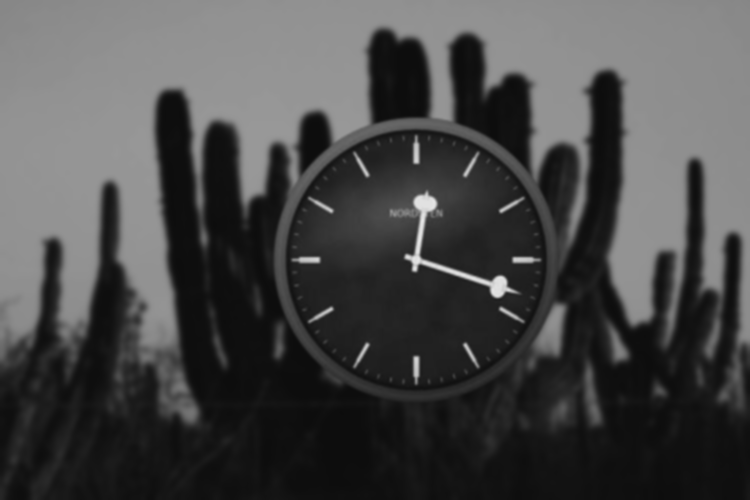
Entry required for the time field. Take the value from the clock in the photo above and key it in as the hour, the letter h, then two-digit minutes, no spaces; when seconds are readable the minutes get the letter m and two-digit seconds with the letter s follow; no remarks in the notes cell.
12h18
